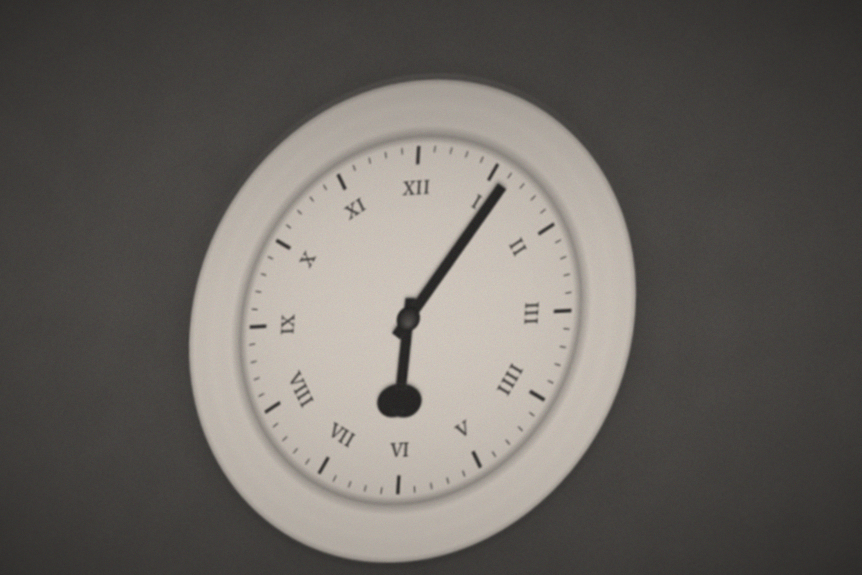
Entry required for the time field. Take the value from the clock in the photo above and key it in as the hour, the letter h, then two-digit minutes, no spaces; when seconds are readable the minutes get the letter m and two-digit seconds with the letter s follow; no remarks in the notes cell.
6h06
